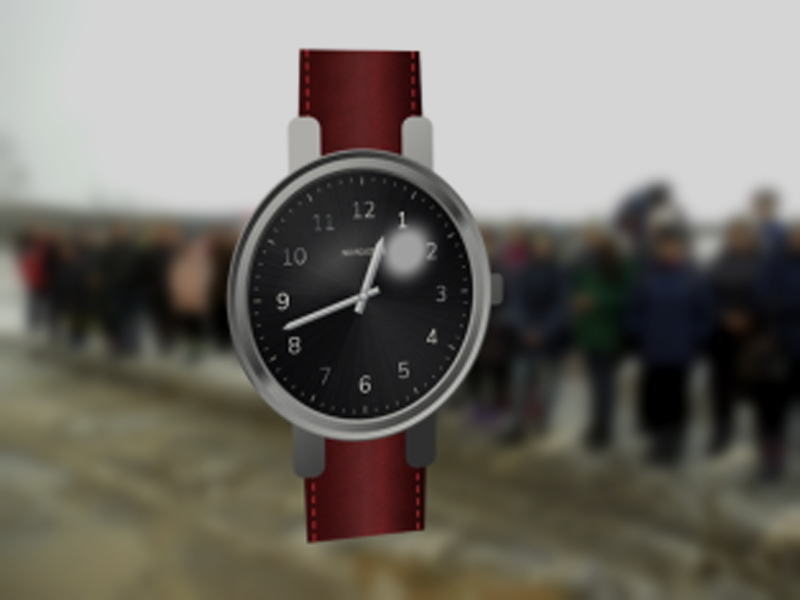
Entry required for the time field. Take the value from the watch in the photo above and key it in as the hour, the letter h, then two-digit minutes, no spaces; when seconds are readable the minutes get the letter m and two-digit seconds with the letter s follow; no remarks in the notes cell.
12h42
